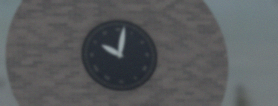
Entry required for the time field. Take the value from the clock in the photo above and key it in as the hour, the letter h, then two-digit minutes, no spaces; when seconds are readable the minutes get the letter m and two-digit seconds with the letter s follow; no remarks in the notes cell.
10h02
